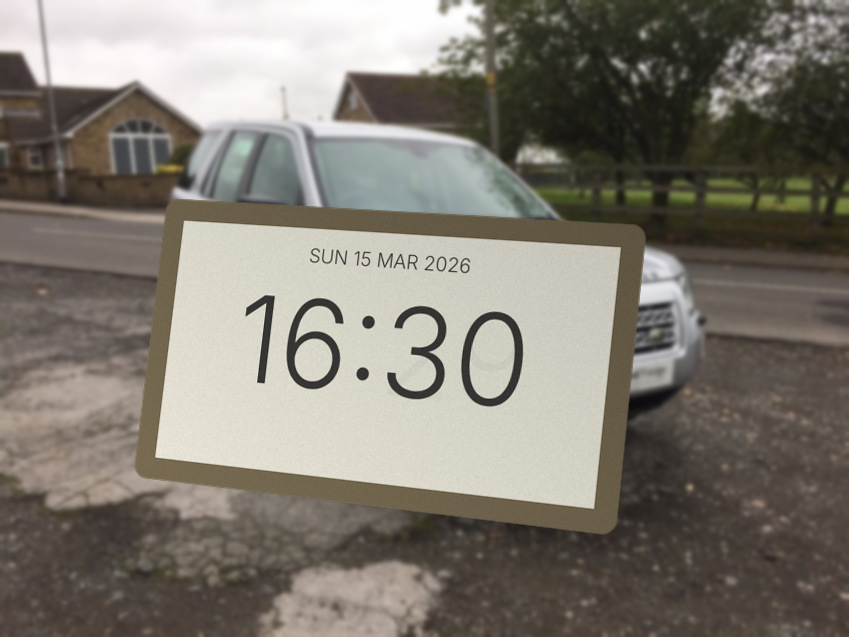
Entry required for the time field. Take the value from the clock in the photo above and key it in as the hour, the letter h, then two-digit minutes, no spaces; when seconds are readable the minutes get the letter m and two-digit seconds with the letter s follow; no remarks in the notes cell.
16h30
